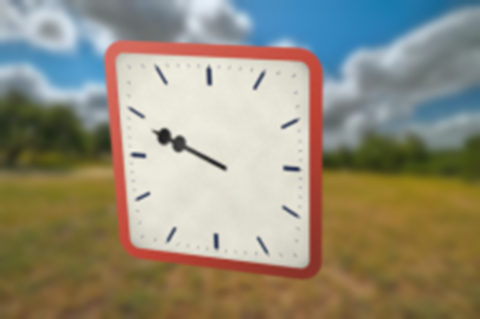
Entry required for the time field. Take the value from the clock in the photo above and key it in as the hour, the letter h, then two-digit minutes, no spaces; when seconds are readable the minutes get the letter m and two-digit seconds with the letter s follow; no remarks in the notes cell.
9h49
